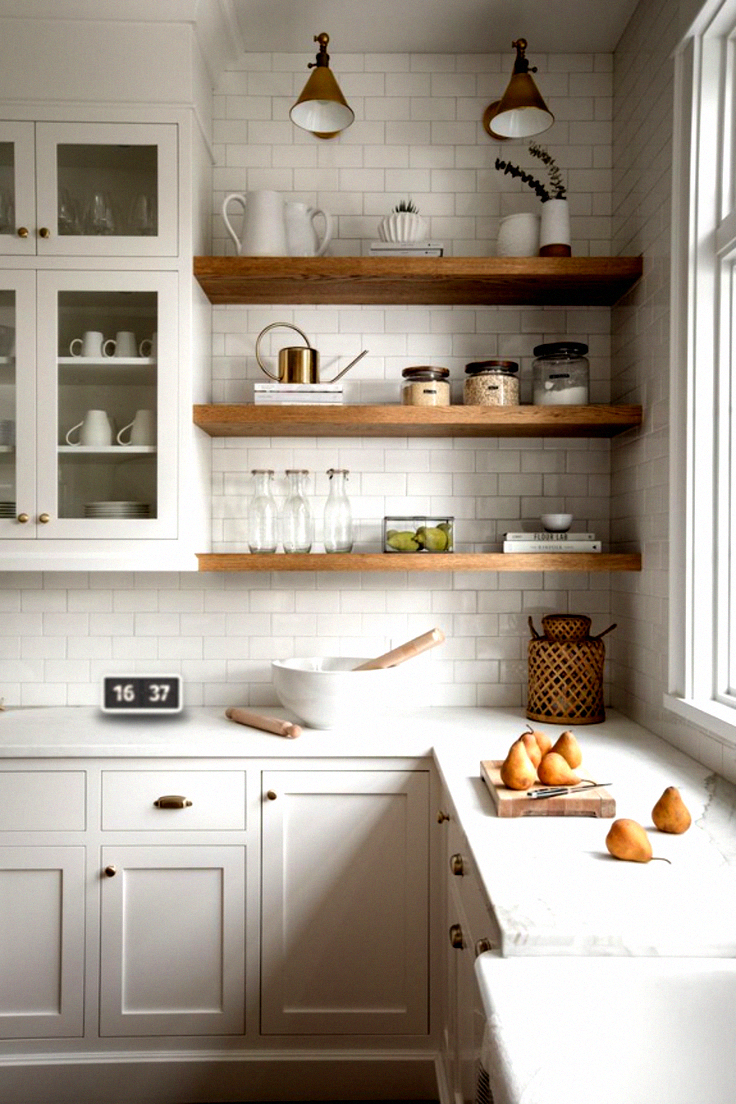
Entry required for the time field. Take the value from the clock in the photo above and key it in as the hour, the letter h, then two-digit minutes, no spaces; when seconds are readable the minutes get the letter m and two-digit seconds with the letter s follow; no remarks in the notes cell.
16h37
